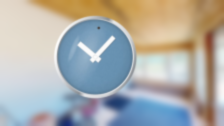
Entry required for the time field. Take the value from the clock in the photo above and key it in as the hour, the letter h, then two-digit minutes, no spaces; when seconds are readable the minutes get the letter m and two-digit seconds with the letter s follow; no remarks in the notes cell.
10h06
